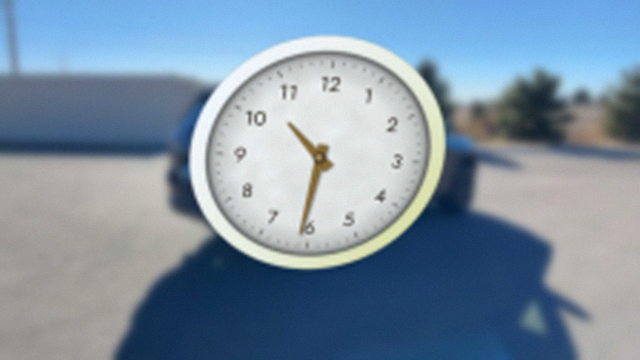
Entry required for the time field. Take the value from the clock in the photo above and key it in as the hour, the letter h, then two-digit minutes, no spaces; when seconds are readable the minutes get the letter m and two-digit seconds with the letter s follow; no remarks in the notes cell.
10h31
